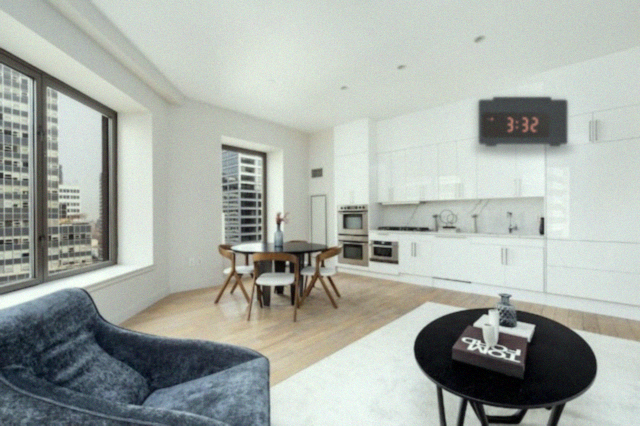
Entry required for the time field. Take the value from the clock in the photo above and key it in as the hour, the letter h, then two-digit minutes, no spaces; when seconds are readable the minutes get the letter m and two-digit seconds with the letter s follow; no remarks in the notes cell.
3h32
